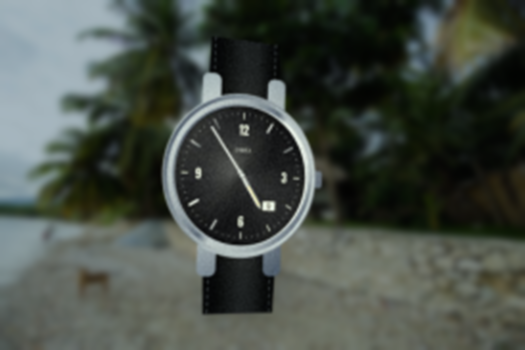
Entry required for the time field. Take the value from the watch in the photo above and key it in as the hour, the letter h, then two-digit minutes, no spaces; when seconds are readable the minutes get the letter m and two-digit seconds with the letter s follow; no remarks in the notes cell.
4h54
